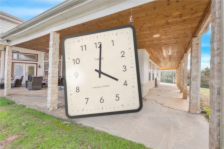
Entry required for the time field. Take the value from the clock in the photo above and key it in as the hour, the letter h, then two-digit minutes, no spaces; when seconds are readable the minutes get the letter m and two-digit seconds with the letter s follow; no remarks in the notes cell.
4h01
